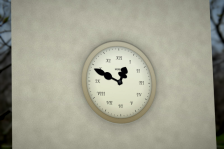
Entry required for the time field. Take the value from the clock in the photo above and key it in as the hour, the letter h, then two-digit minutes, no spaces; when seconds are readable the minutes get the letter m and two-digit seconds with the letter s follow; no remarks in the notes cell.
12h49
